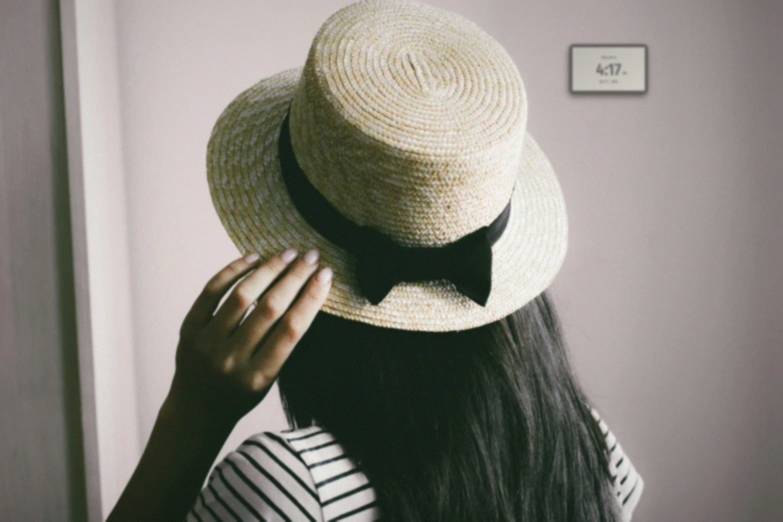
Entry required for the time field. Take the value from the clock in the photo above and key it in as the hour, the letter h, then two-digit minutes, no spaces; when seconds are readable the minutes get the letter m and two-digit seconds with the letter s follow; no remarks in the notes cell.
4h17
